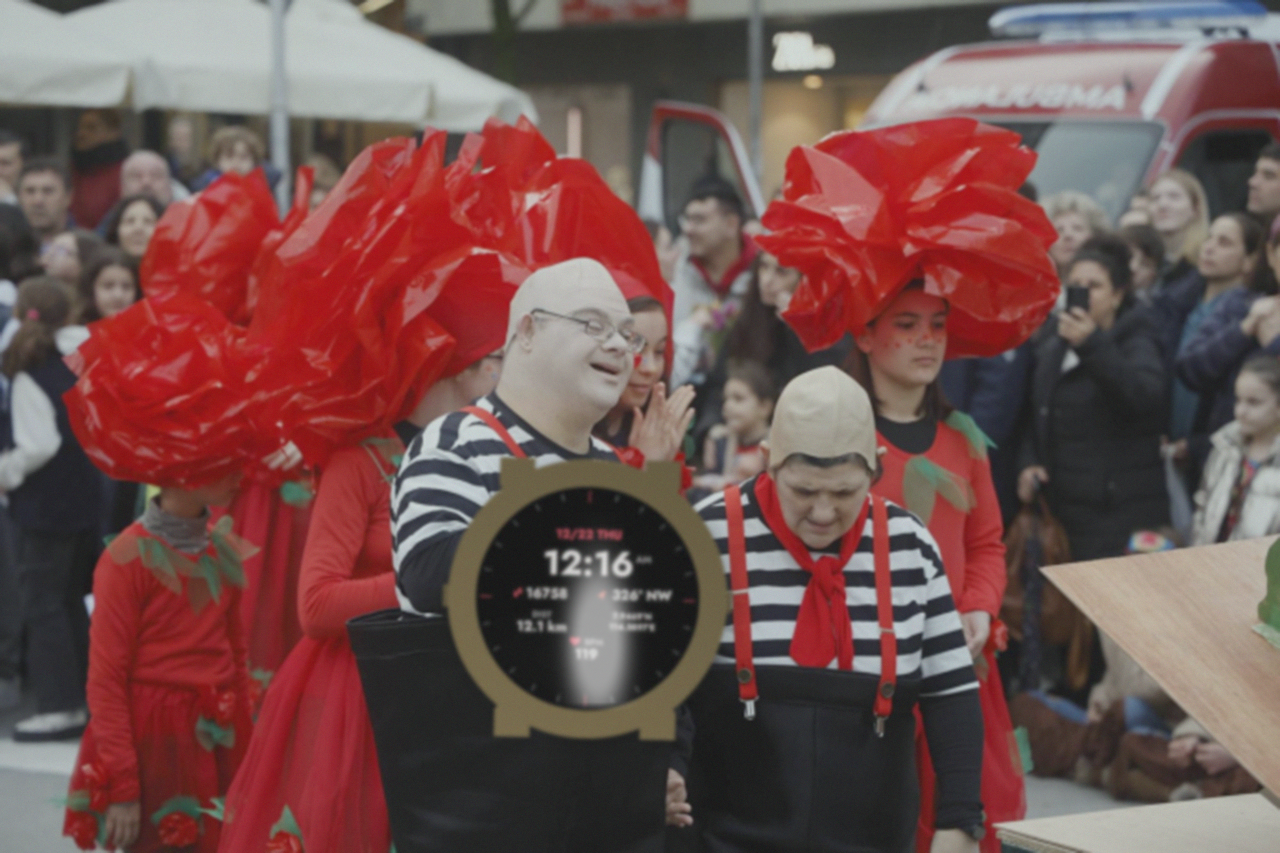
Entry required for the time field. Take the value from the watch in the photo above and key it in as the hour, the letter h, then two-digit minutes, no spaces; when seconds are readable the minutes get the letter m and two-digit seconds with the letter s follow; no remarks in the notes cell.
12h16
